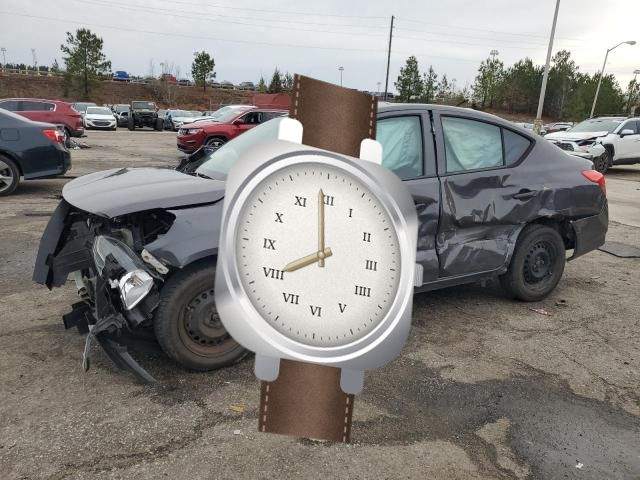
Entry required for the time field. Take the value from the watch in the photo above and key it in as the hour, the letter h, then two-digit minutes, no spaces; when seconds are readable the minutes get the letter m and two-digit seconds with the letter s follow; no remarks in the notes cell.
7h59
